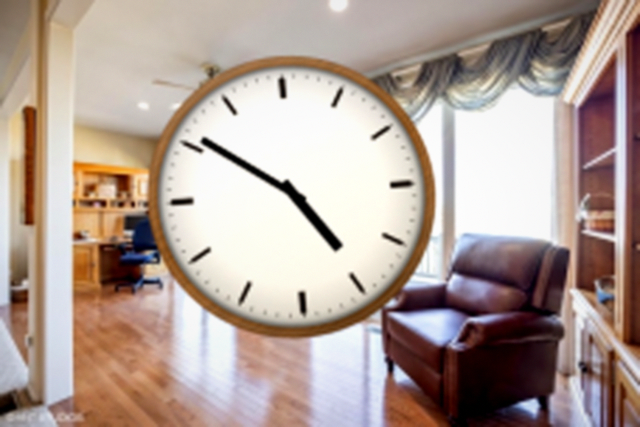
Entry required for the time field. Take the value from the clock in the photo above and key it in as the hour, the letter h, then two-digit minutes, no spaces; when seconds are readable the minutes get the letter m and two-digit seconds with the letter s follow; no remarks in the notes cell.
4h51
